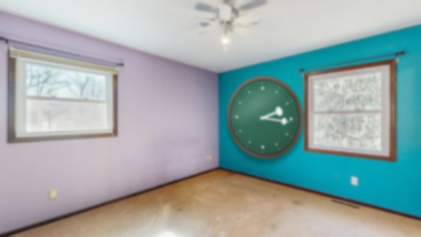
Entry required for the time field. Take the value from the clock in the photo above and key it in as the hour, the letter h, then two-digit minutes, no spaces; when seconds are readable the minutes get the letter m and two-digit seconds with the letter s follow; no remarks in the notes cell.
2h16
